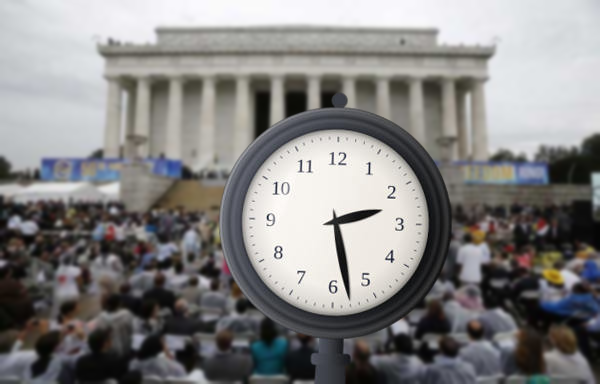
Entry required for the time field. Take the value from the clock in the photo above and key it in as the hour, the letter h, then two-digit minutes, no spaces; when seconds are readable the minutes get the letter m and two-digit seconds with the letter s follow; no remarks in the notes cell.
2h28
